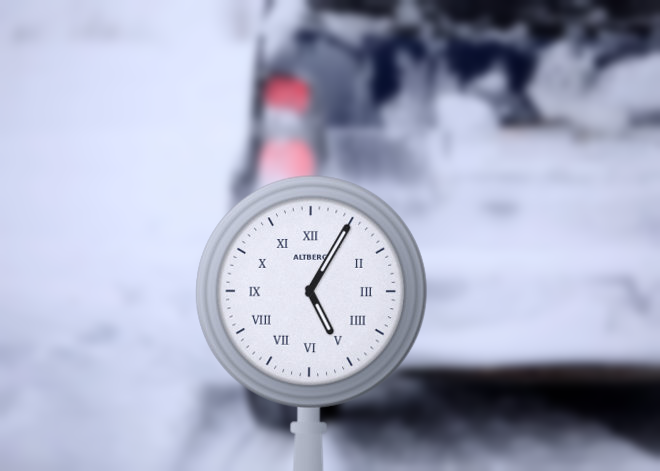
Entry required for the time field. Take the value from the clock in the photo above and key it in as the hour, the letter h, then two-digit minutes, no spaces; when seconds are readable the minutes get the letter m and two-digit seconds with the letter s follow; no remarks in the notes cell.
5h05
